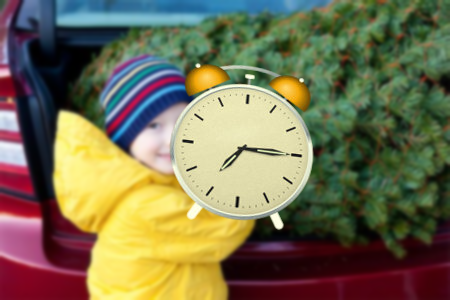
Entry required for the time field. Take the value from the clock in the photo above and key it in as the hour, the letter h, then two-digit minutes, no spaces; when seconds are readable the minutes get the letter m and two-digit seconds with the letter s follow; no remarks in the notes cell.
7h15
